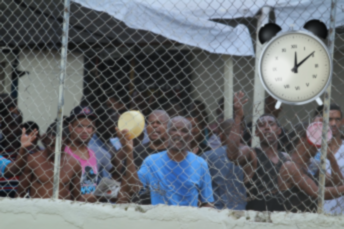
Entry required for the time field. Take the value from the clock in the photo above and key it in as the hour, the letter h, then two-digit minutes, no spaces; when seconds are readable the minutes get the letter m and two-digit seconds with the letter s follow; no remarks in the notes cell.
12h09
